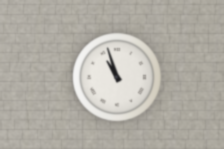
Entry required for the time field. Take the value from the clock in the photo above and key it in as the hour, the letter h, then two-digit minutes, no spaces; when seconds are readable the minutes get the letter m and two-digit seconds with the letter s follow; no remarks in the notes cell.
10h57
